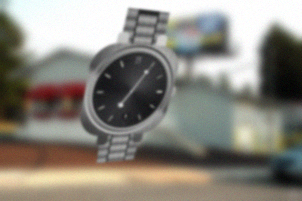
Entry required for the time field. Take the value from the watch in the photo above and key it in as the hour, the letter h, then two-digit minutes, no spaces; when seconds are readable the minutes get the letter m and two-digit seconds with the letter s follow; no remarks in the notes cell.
7h05
